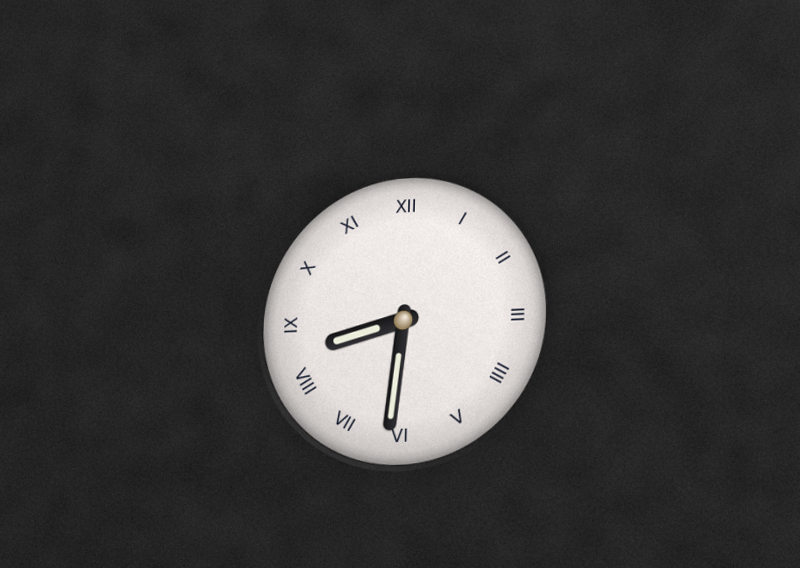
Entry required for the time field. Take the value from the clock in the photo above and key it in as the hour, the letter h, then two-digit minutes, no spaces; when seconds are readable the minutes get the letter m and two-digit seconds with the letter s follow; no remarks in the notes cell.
8h31
